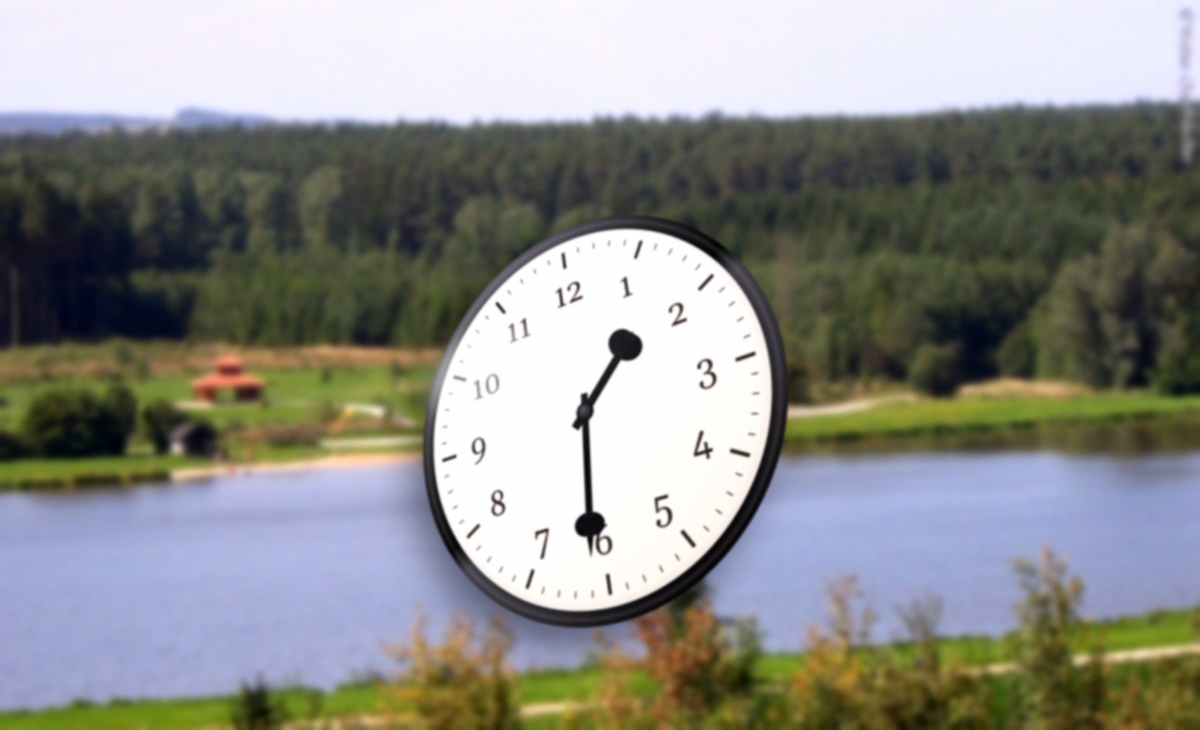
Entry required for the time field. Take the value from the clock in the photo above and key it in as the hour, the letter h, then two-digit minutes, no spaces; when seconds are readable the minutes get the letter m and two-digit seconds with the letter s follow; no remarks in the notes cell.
1h31
